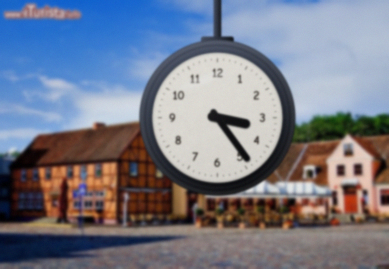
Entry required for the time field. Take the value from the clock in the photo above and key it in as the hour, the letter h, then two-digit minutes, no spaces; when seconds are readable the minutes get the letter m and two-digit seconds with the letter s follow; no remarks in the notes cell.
3h24
